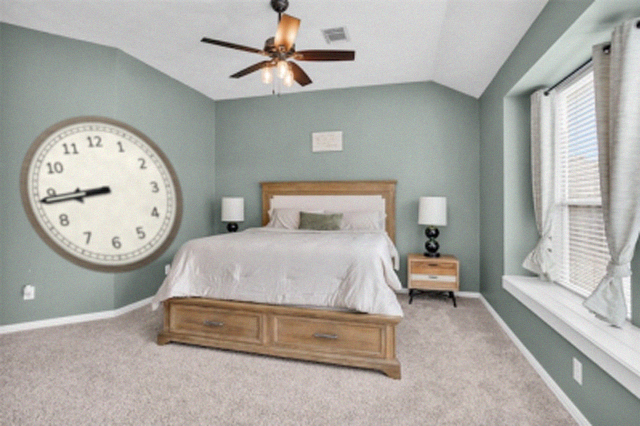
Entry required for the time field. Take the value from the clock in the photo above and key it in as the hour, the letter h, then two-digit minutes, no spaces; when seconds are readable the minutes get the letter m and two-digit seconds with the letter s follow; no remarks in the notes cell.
8h44
